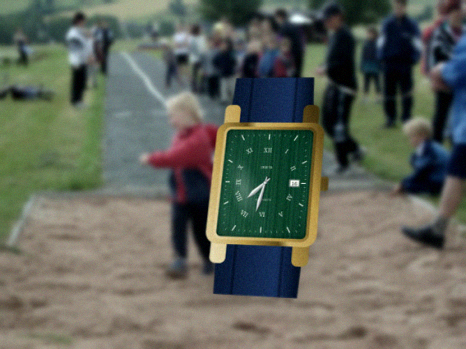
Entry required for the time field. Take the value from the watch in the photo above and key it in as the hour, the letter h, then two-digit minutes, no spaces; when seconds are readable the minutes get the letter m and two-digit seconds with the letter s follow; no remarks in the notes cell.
7h32
